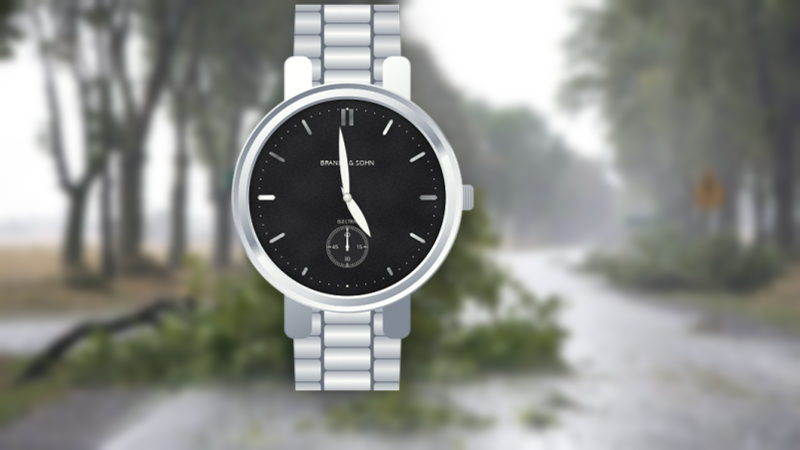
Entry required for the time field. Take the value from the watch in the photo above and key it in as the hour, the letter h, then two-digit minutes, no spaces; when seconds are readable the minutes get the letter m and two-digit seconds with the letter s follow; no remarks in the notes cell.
4h59
